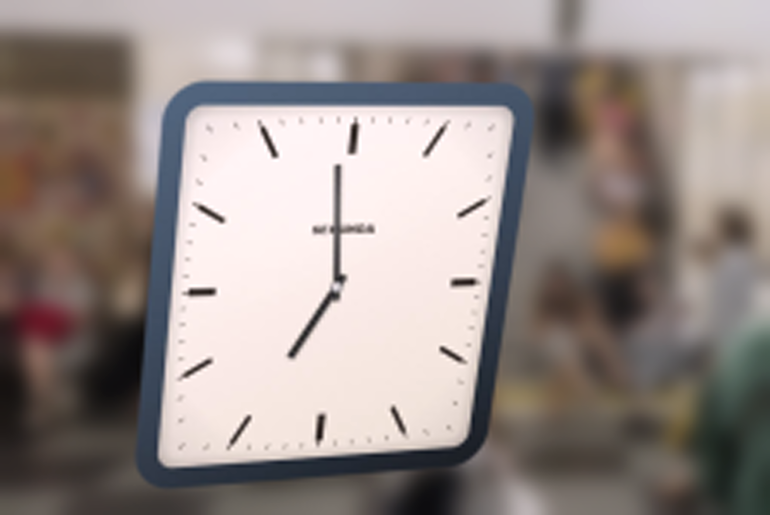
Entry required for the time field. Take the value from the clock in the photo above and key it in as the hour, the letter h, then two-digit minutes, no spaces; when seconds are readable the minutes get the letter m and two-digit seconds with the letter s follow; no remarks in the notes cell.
6h59
